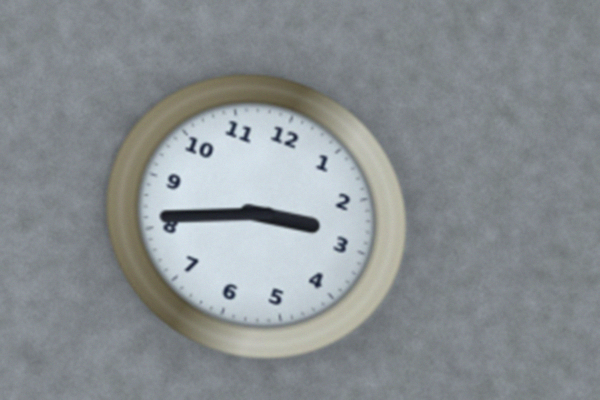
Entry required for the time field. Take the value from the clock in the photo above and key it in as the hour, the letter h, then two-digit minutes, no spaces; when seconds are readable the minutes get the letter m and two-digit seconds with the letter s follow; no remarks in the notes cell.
2h41
